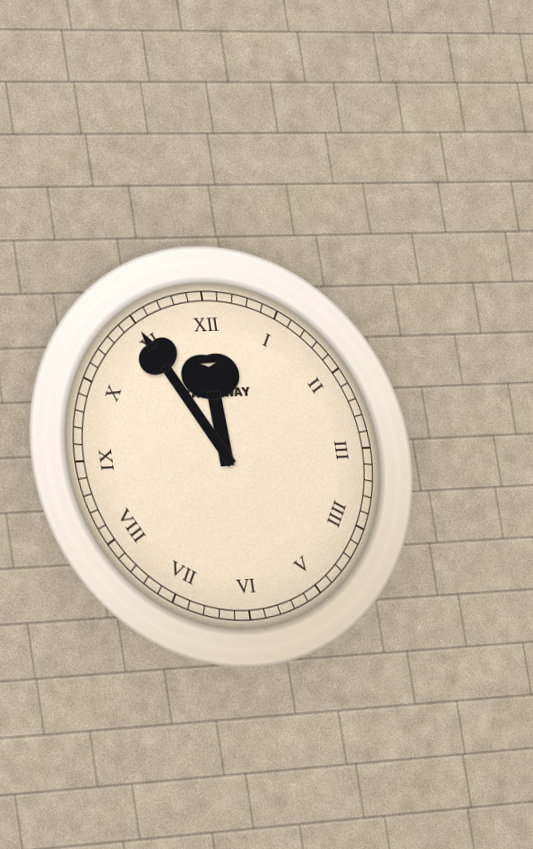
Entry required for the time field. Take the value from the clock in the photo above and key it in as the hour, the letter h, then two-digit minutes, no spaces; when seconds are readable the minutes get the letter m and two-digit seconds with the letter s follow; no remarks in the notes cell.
11h55
